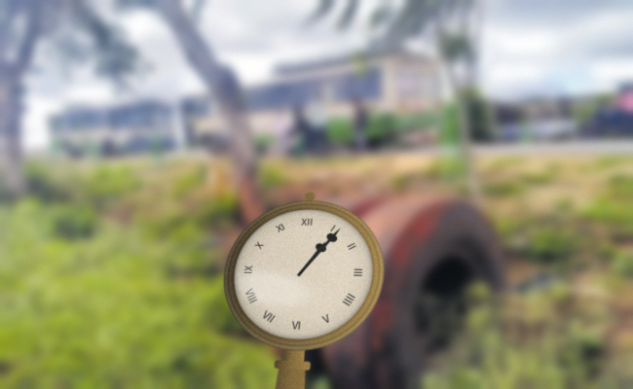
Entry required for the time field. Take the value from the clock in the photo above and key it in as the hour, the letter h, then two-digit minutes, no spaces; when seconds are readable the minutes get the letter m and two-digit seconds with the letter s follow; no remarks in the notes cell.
1h06
